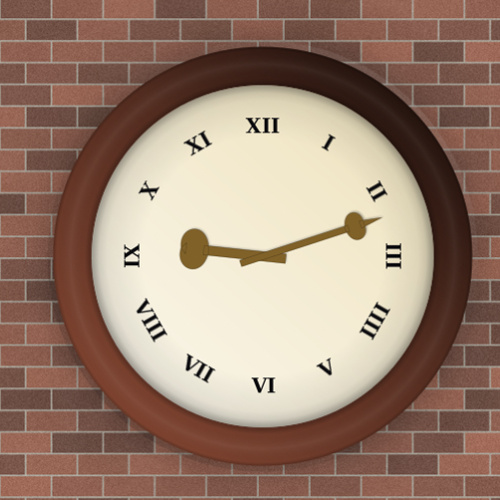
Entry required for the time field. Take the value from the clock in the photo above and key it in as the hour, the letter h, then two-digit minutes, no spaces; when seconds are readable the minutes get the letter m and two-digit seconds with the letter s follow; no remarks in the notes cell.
9h12
